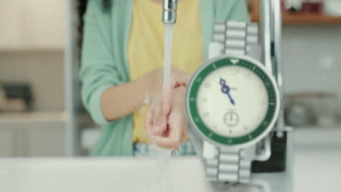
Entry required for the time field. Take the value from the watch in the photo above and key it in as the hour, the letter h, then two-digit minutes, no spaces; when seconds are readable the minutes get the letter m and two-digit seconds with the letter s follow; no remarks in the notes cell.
10h55
